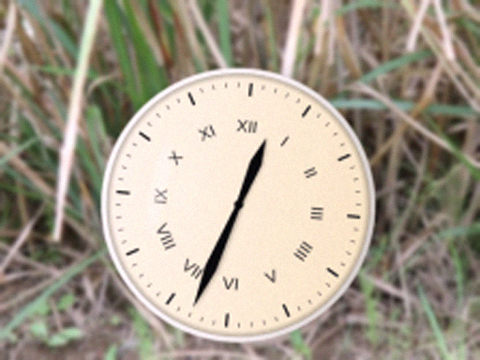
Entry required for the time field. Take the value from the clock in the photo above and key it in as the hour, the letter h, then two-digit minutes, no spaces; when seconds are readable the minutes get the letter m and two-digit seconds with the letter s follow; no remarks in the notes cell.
12h33
